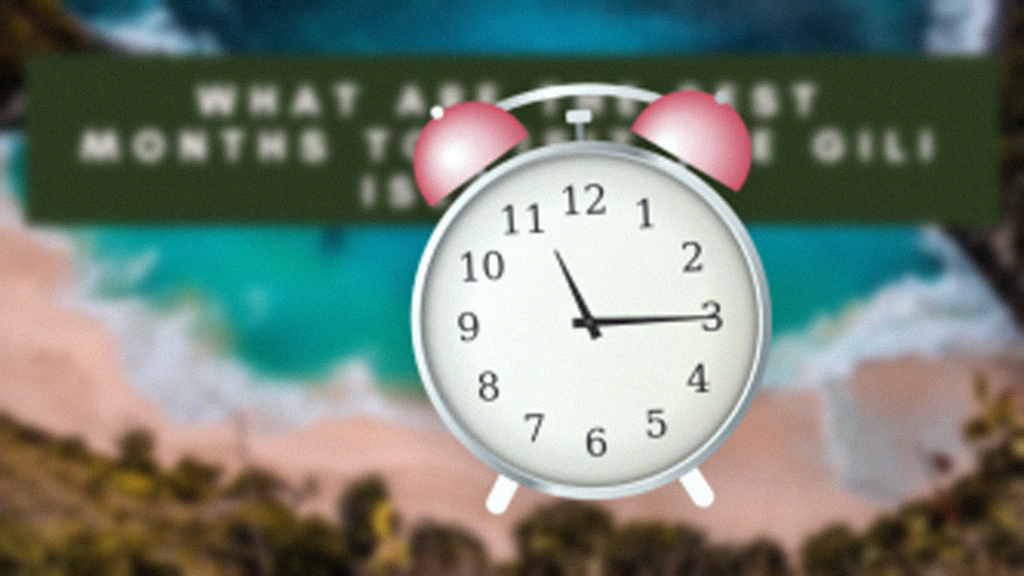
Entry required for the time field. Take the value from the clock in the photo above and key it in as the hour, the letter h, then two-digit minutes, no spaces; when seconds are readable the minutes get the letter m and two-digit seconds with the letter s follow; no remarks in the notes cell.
11h15
